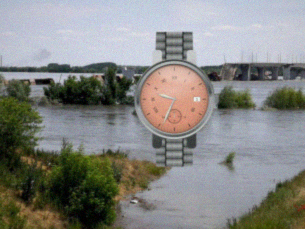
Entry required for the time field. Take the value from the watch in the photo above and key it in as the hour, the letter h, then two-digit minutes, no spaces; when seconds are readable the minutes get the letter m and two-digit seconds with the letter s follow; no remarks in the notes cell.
9h34
